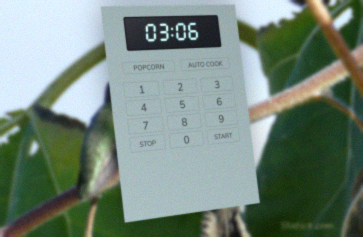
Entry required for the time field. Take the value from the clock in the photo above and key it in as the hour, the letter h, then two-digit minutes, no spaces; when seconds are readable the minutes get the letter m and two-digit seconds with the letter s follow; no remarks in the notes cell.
3h06
